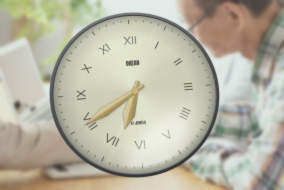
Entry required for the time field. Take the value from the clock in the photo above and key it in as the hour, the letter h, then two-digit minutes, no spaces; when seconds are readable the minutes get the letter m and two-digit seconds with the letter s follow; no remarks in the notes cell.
6h40
